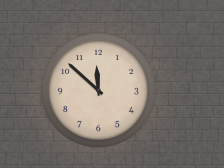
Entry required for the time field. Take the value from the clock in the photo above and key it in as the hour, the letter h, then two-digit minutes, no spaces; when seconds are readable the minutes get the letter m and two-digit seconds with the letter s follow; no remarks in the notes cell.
11h52
